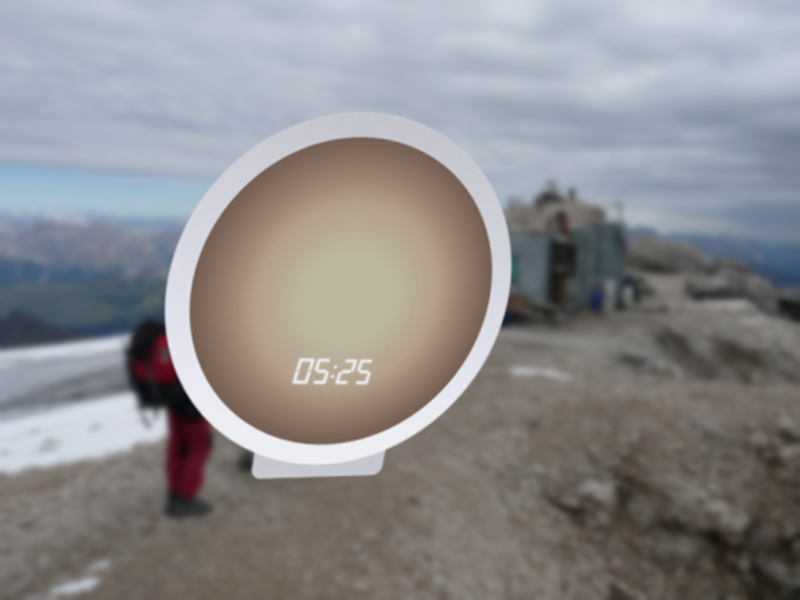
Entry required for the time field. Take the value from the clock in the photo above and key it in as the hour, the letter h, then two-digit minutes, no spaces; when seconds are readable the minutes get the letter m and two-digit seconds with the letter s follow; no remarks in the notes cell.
5h25
